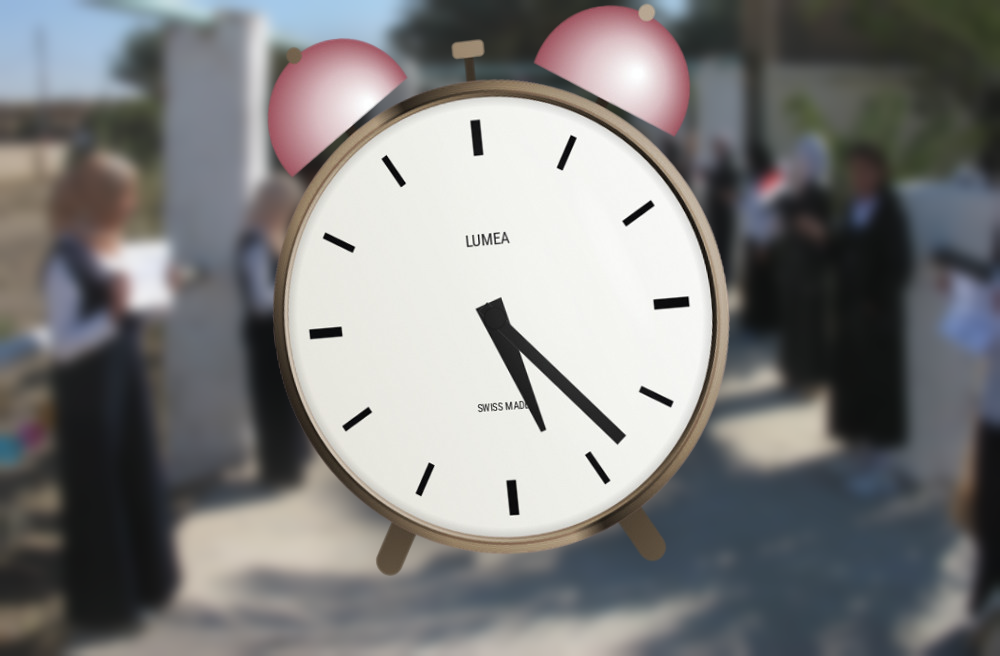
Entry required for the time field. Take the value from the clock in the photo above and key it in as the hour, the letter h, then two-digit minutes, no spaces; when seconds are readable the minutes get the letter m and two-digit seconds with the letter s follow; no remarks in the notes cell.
5h23
